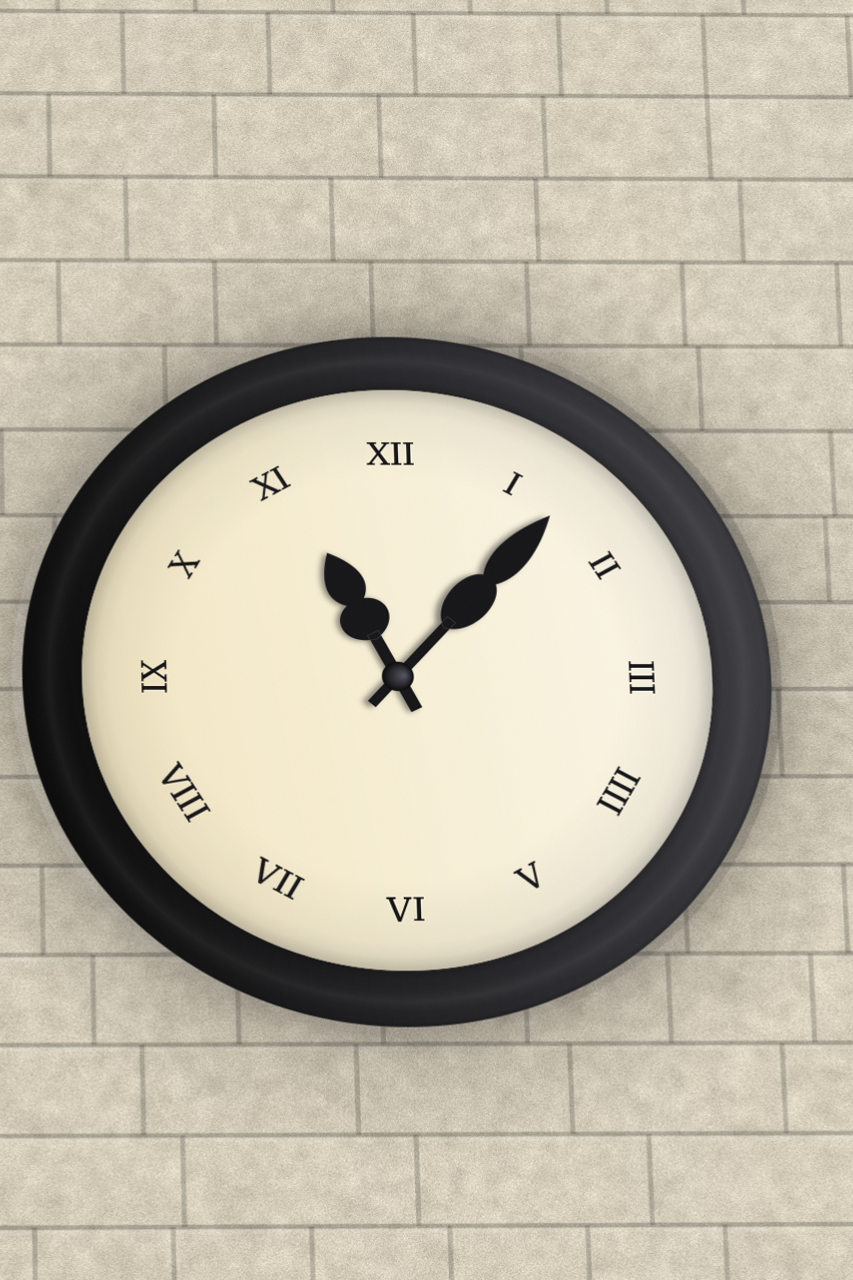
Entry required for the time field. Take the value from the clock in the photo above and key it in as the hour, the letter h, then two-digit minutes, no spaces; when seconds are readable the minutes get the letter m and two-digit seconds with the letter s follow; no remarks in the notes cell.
11h07
